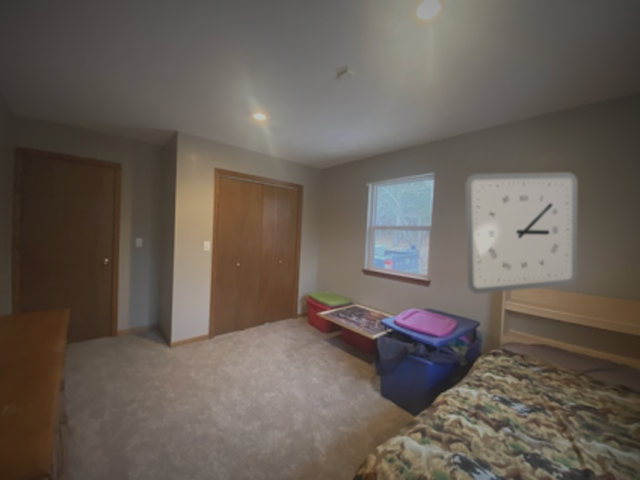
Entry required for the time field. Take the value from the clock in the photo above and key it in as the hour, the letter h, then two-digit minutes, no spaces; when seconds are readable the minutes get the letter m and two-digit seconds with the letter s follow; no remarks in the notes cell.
3h08
